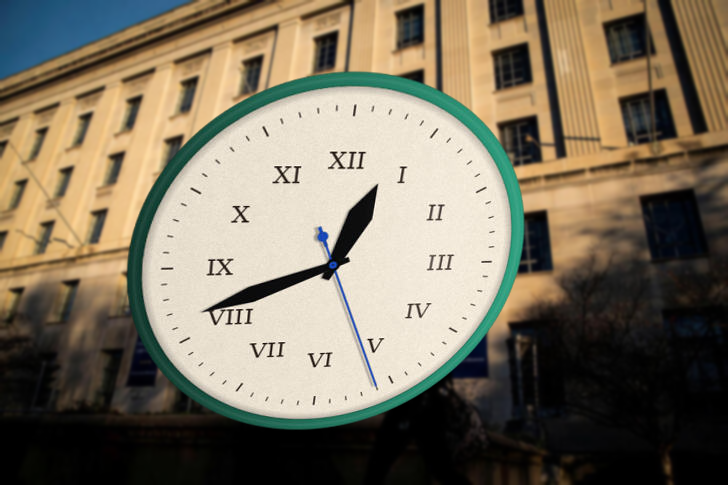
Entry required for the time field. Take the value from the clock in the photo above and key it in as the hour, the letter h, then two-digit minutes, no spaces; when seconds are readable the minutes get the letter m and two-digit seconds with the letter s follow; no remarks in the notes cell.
12h41m26s
